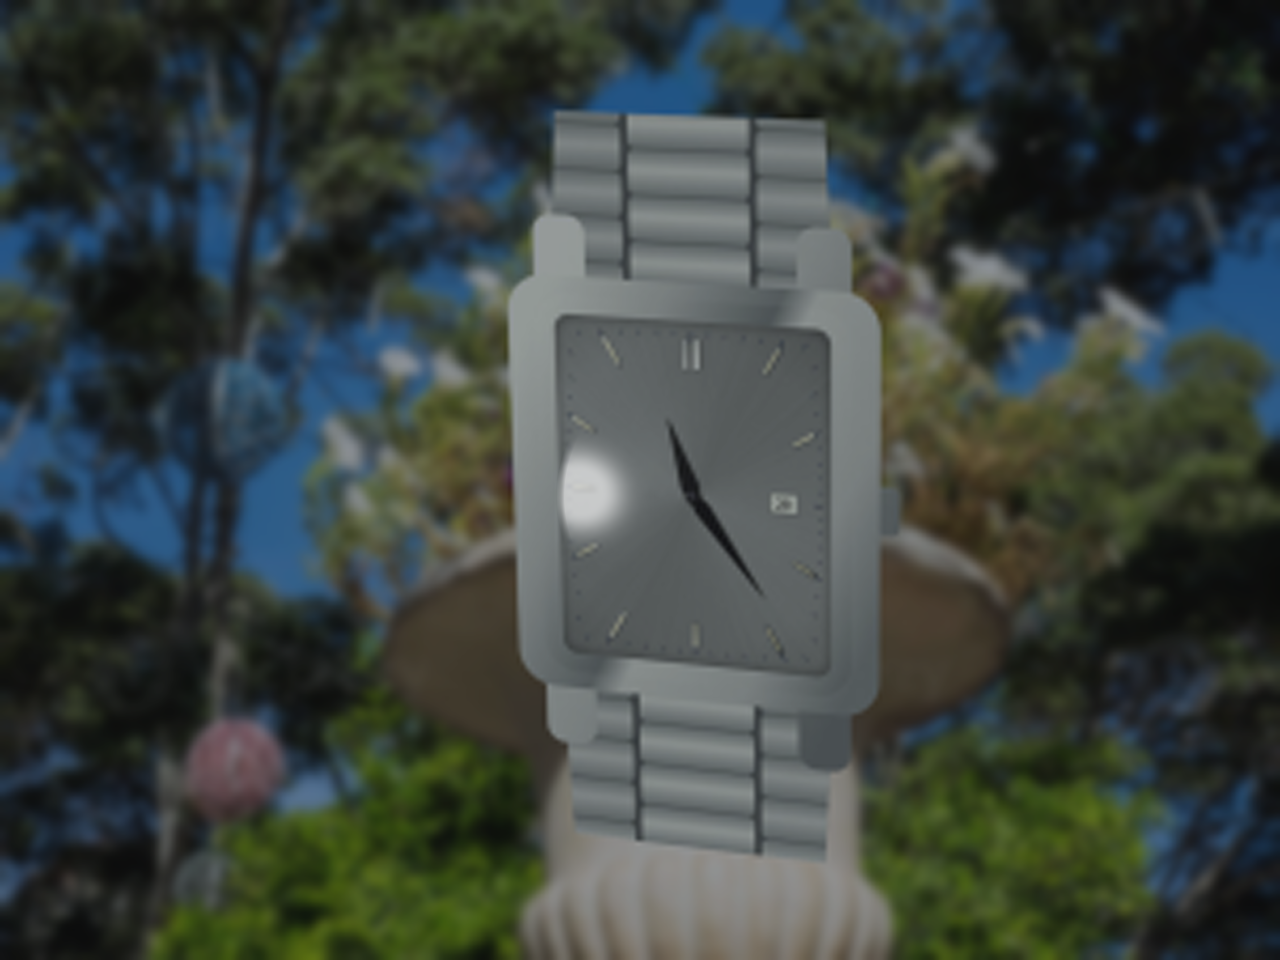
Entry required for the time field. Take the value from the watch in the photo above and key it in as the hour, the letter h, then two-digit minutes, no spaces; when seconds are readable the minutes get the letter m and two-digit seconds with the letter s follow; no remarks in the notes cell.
11h24
